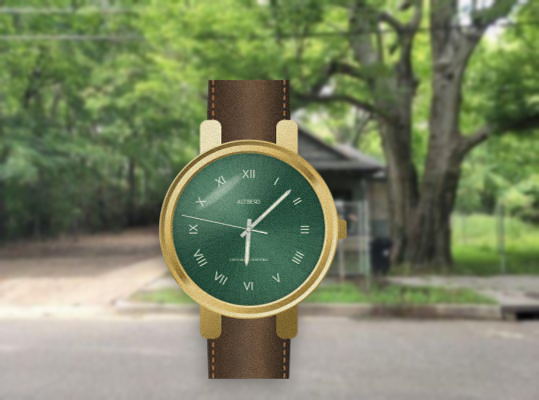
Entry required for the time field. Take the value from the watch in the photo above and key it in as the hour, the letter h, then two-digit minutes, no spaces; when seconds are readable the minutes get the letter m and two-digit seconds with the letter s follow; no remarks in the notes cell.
6h07m47s
